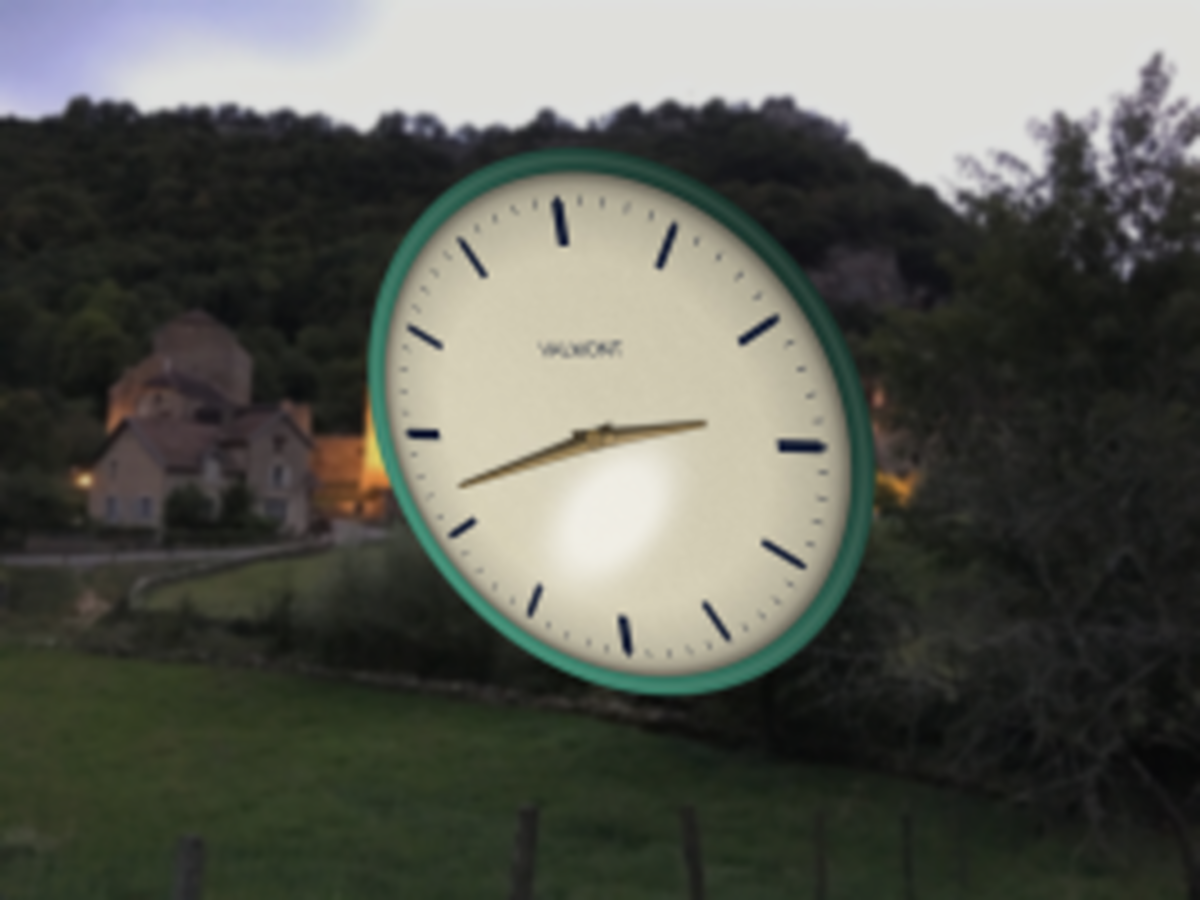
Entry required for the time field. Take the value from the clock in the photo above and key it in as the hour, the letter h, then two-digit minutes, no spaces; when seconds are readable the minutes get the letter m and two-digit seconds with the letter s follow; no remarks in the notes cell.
2h42
